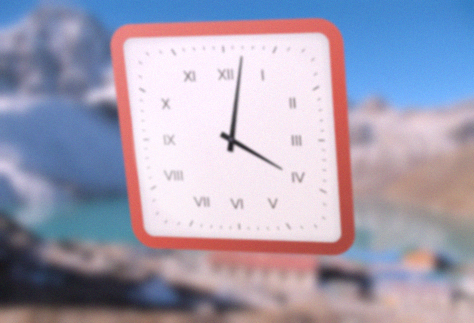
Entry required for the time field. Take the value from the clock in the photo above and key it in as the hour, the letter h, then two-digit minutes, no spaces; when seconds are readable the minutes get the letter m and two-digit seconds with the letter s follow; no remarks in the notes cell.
4h02
